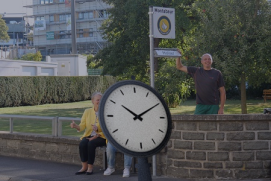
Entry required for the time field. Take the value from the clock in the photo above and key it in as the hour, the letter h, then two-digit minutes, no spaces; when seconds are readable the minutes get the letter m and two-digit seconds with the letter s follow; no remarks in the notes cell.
10h10
